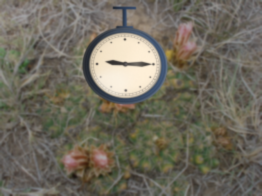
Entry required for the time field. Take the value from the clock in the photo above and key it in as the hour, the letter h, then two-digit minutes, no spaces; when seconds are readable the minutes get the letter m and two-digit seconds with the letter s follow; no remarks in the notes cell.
9h15
